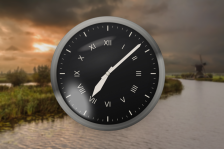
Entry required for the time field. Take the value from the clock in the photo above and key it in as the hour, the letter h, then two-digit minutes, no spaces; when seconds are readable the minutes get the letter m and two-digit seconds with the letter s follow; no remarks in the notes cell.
7h08
